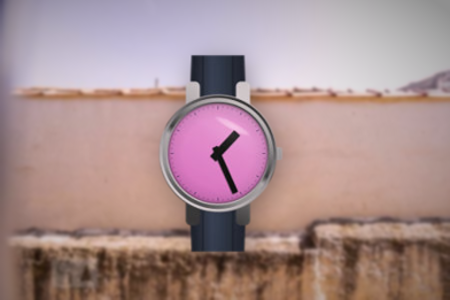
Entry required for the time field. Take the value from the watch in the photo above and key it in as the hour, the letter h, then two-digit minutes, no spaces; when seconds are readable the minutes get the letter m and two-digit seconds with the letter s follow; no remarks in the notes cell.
1h26
